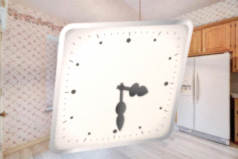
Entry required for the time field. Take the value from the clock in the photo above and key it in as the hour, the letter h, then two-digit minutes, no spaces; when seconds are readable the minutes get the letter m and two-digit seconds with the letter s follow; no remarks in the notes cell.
3h29
